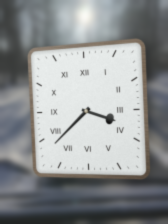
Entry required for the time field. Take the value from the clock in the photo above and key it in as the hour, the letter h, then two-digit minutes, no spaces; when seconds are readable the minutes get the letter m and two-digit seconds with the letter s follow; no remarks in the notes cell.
3h38
